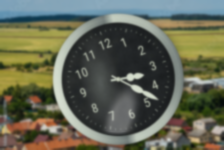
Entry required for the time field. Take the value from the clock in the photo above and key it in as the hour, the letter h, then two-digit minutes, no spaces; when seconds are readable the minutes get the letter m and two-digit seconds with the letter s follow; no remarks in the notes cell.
3h23
